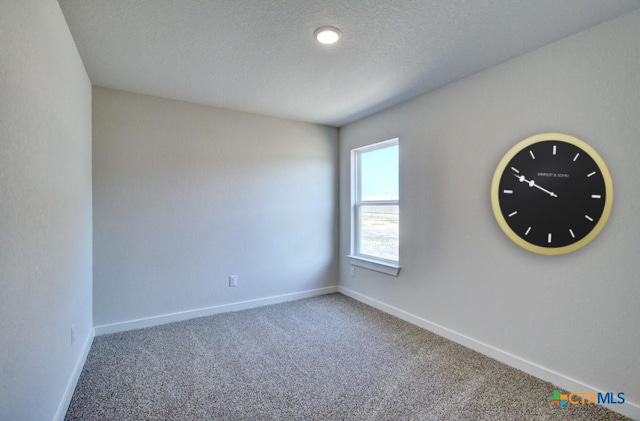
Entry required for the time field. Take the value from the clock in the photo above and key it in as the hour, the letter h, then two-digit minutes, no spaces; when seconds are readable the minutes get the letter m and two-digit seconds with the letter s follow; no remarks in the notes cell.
9h49
